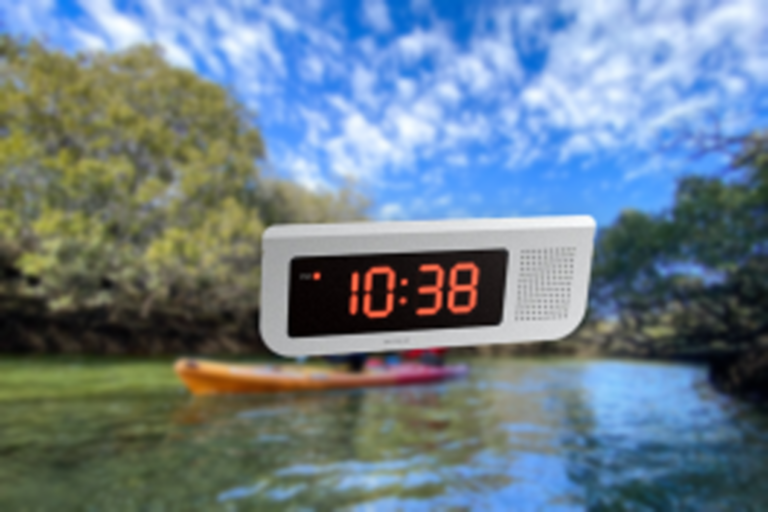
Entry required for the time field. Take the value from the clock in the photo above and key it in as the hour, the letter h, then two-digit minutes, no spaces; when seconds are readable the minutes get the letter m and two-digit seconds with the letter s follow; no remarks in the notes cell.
10h38
